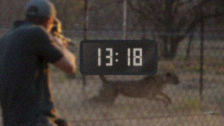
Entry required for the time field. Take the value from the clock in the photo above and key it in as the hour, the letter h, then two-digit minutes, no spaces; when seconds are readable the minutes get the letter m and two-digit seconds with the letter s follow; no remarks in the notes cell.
13h18
